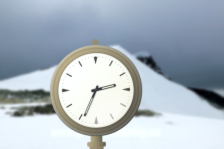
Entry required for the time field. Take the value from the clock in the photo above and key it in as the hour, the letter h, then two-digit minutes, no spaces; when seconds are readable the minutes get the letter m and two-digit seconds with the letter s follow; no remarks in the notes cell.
2h34
